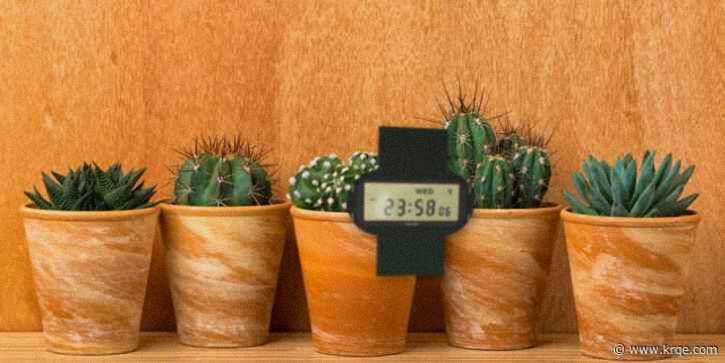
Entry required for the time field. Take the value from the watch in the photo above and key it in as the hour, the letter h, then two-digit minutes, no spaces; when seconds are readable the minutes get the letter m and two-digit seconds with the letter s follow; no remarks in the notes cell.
23h58m06s
